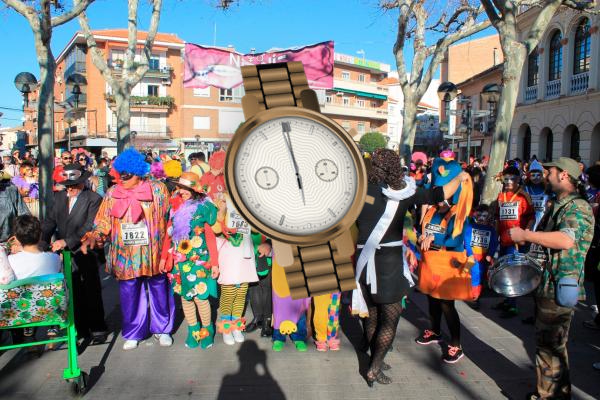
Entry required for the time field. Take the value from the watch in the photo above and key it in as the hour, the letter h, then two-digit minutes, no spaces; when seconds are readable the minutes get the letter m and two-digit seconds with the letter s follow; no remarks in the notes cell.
5h59
